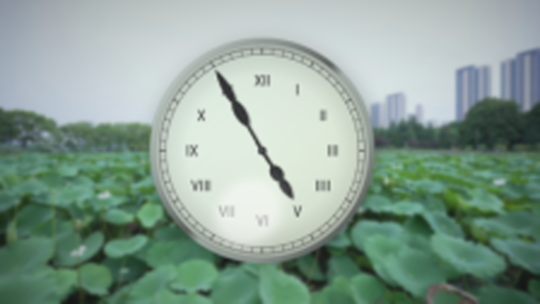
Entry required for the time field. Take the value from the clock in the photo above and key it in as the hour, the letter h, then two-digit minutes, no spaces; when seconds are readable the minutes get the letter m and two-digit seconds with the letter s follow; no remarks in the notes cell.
4h55
